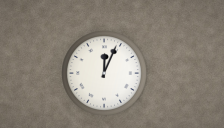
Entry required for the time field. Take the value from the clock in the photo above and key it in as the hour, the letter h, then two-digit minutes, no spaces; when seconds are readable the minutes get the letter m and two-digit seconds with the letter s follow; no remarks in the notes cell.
12h04
